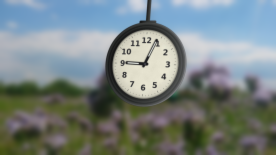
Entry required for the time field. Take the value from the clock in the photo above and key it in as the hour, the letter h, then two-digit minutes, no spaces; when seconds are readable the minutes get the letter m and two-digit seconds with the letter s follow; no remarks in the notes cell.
9h04
